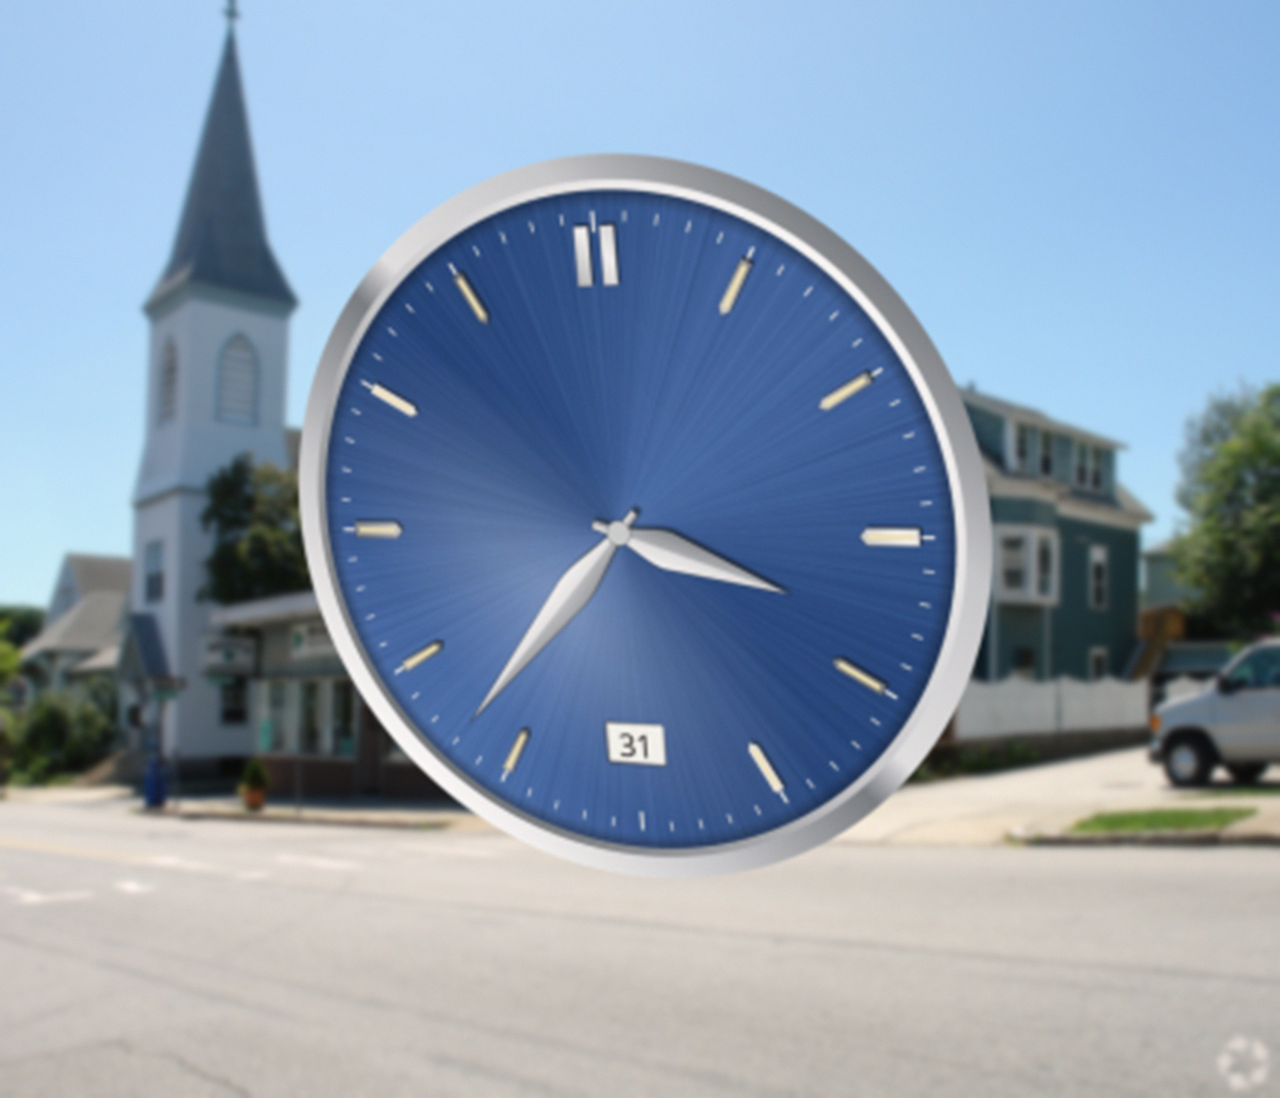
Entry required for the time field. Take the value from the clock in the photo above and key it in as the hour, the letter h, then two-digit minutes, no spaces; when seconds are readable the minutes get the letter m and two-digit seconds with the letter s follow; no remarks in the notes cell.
3h37
